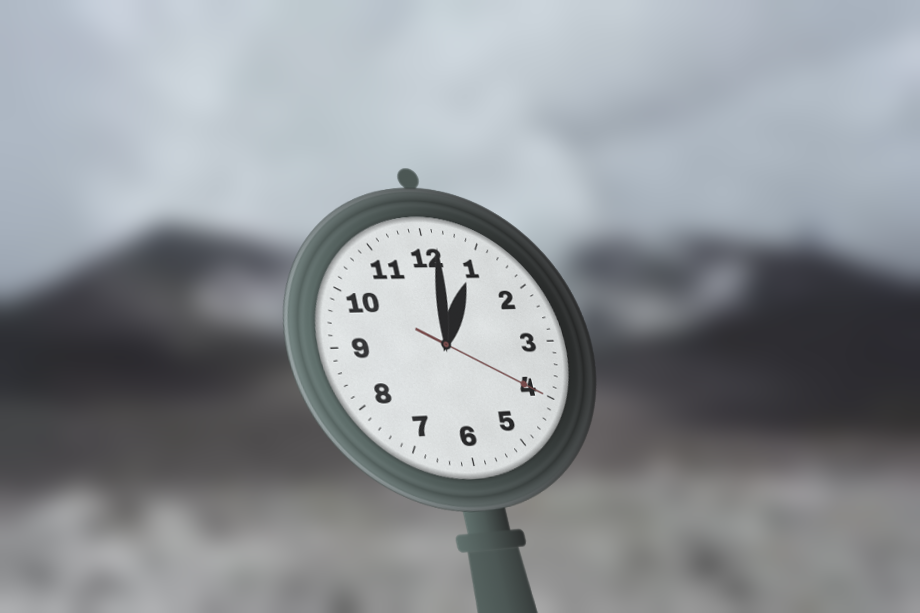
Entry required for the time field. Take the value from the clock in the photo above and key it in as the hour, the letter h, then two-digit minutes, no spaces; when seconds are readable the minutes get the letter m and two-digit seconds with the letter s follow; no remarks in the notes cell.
1h01m20s
